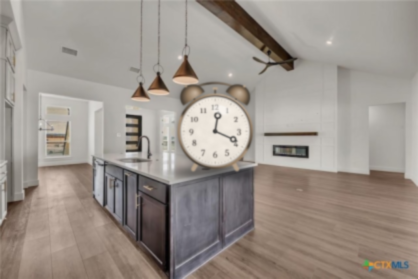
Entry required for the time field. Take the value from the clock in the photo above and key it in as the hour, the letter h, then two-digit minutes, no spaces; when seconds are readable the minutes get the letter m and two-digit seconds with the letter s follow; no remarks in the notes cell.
12h19
